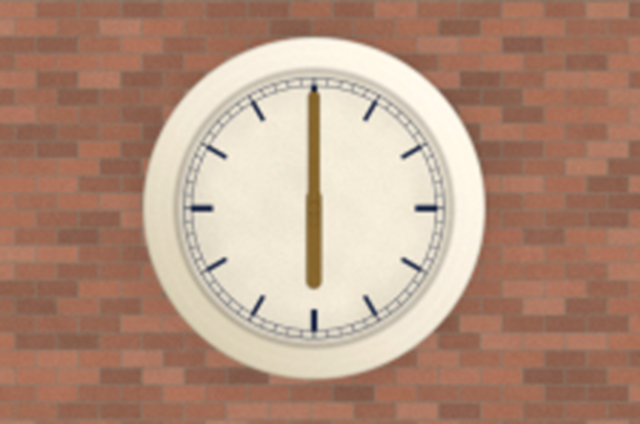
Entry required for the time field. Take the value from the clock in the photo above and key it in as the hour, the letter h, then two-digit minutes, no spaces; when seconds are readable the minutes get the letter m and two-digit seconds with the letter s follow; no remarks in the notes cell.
6h00
